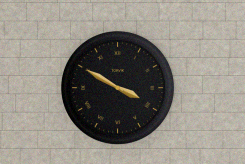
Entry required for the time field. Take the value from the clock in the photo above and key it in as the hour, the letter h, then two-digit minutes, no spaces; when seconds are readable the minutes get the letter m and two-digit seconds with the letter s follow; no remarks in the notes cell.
3h50
